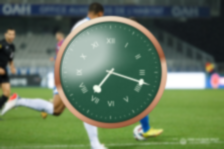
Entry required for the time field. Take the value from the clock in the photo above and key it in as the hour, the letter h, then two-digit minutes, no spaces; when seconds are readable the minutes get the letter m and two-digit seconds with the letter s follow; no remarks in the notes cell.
7h18
